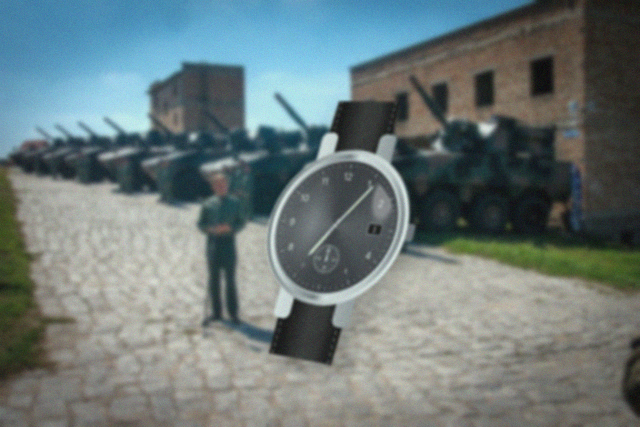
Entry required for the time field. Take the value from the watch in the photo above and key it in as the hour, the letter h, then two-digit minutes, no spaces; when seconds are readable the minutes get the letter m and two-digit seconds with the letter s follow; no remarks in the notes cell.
7h06
